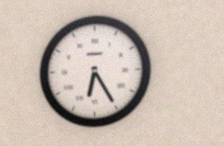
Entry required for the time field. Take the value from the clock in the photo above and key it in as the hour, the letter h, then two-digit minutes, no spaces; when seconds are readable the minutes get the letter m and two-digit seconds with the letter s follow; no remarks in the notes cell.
6h25
